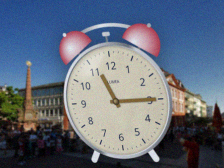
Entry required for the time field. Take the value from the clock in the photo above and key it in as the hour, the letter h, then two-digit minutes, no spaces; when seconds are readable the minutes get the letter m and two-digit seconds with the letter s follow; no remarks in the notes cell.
11h15
